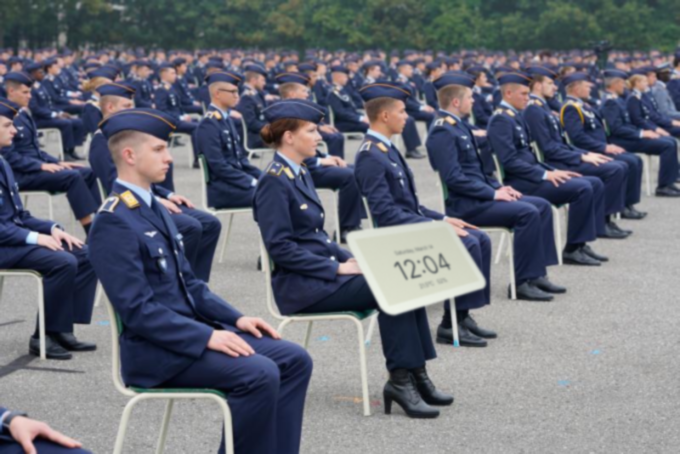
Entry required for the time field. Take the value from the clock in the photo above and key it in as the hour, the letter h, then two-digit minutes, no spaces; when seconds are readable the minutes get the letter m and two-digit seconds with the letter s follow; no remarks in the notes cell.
12h04
